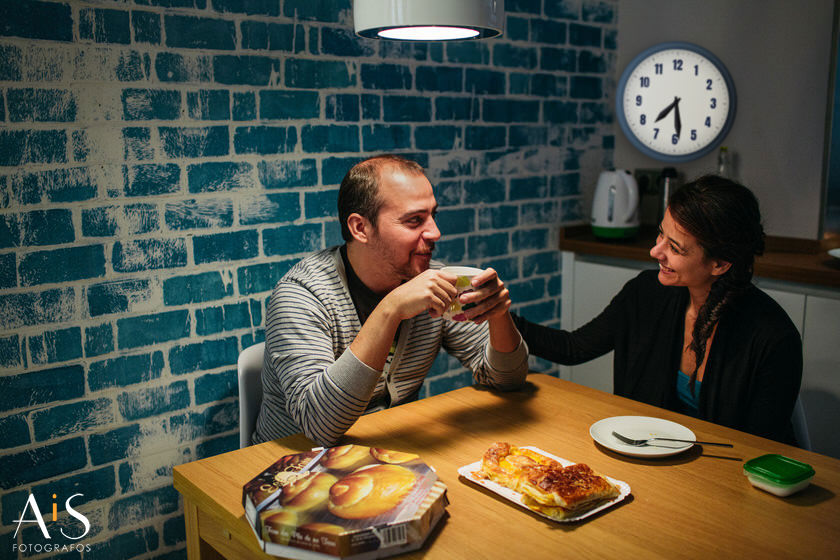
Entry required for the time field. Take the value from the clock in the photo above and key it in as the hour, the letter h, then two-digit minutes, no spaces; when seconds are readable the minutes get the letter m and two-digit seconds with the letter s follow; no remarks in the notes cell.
7h29
